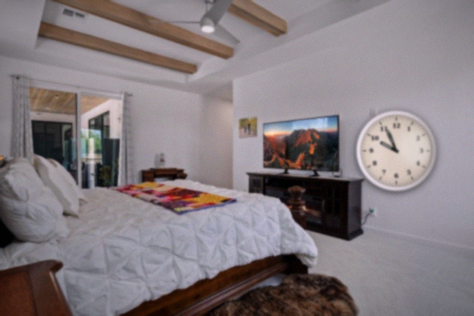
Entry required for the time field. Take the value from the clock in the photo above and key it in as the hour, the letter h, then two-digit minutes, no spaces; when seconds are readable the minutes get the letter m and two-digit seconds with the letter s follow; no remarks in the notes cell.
9h56
